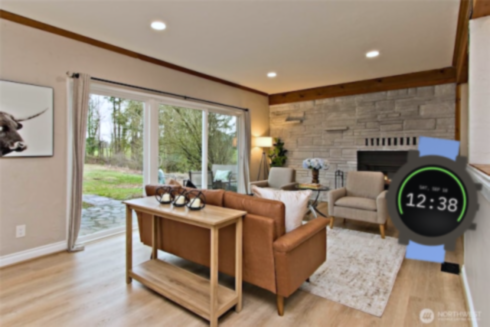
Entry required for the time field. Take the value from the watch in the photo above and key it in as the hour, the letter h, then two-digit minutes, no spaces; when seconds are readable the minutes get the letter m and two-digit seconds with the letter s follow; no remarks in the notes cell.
12h38
